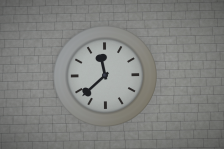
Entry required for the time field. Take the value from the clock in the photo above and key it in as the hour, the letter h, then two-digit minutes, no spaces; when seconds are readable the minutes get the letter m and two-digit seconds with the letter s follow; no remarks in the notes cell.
11h38
